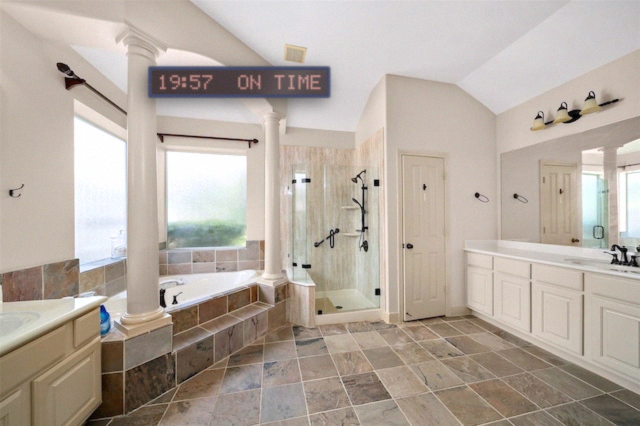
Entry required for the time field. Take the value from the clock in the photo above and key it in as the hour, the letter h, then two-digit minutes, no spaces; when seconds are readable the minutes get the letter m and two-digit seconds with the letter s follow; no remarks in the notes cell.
19h57
